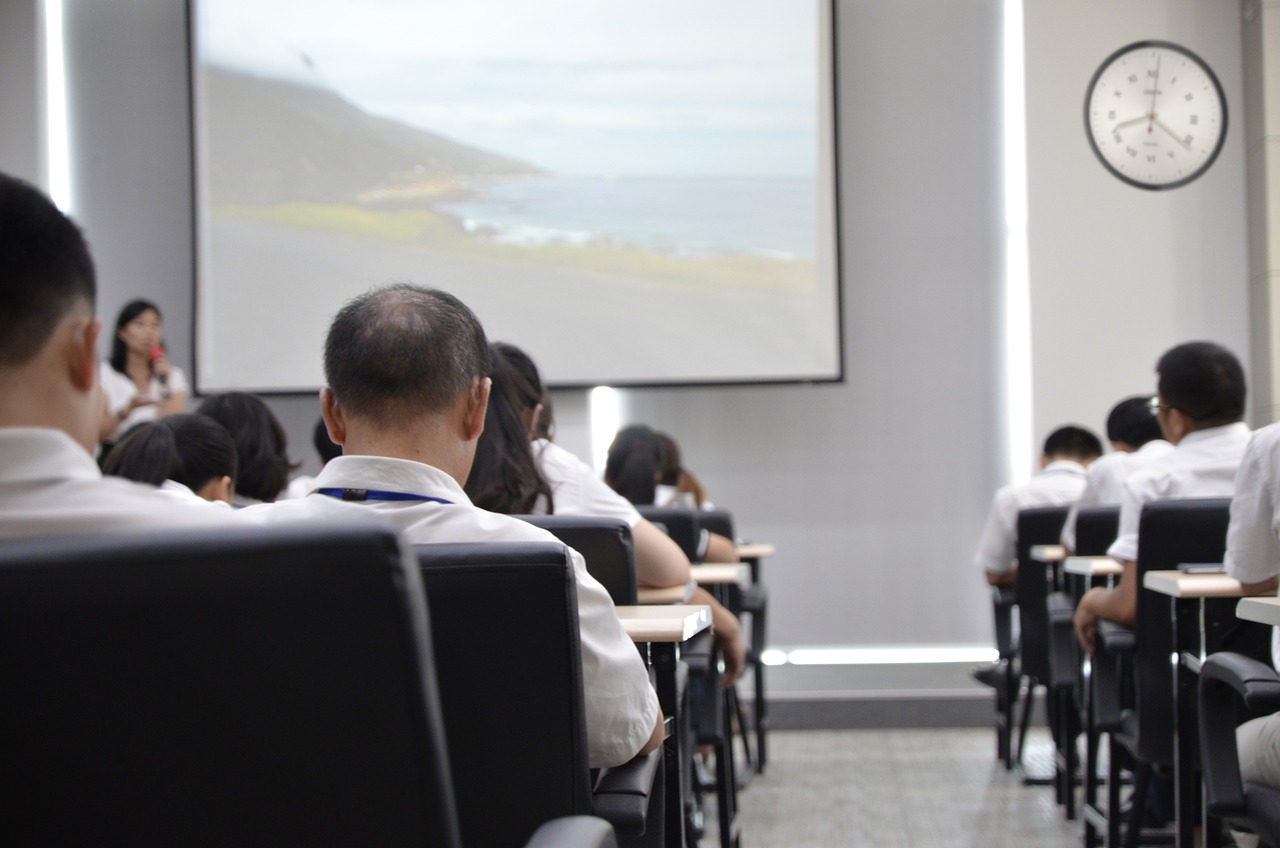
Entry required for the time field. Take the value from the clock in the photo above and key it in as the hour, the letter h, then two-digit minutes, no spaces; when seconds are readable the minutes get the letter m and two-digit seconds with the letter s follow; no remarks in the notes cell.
8h21m01s
